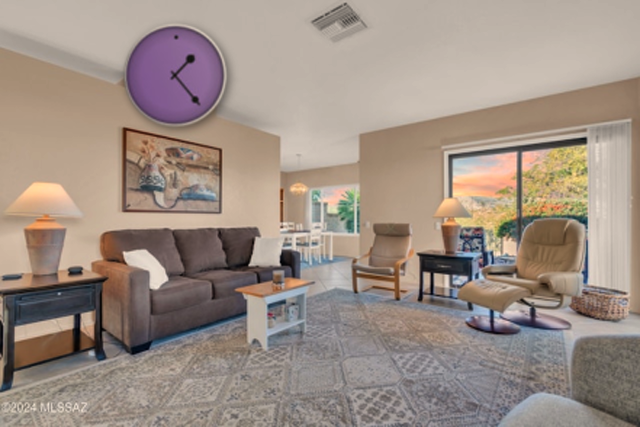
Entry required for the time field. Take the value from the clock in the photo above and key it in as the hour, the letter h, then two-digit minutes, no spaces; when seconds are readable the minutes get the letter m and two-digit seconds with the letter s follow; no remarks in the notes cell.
1h23
